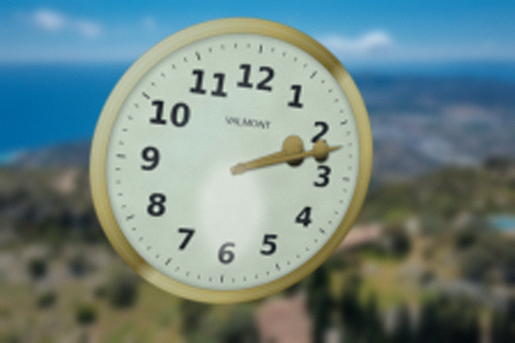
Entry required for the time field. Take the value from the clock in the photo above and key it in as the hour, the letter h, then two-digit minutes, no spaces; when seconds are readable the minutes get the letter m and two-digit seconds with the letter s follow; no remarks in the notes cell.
2h12
